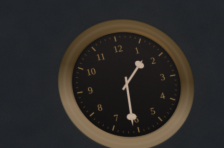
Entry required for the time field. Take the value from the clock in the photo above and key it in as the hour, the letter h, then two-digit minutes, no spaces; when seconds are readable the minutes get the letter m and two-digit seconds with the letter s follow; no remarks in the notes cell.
1h31
